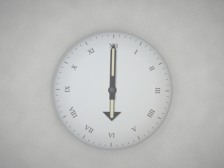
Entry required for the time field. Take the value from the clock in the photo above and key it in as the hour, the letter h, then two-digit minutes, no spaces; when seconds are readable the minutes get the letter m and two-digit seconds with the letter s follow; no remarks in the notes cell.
6h00
